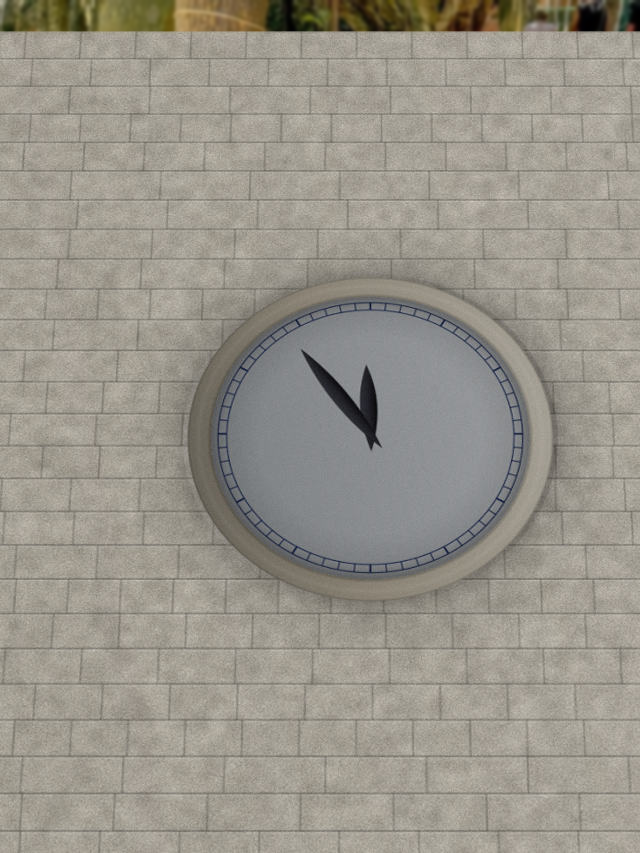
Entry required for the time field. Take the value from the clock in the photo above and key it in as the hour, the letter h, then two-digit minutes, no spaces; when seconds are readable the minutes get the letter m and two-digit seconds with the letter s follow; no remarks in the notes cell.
11h54
